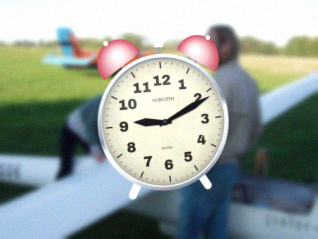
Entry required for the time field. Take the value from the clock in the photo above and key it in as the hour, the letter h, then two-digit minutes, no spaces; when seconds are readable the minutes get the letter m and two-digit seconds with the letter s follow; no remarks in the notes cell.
9h11
